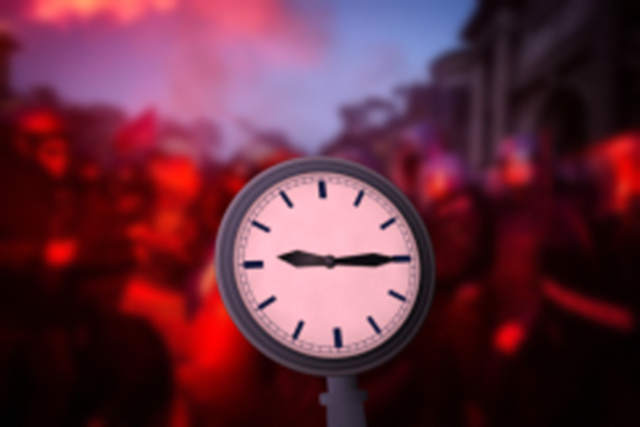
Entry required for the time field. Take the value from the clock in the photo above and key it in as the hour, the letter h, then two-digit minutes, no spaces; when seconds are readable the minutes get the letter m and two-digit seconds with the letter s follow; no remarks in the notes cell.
9h15
